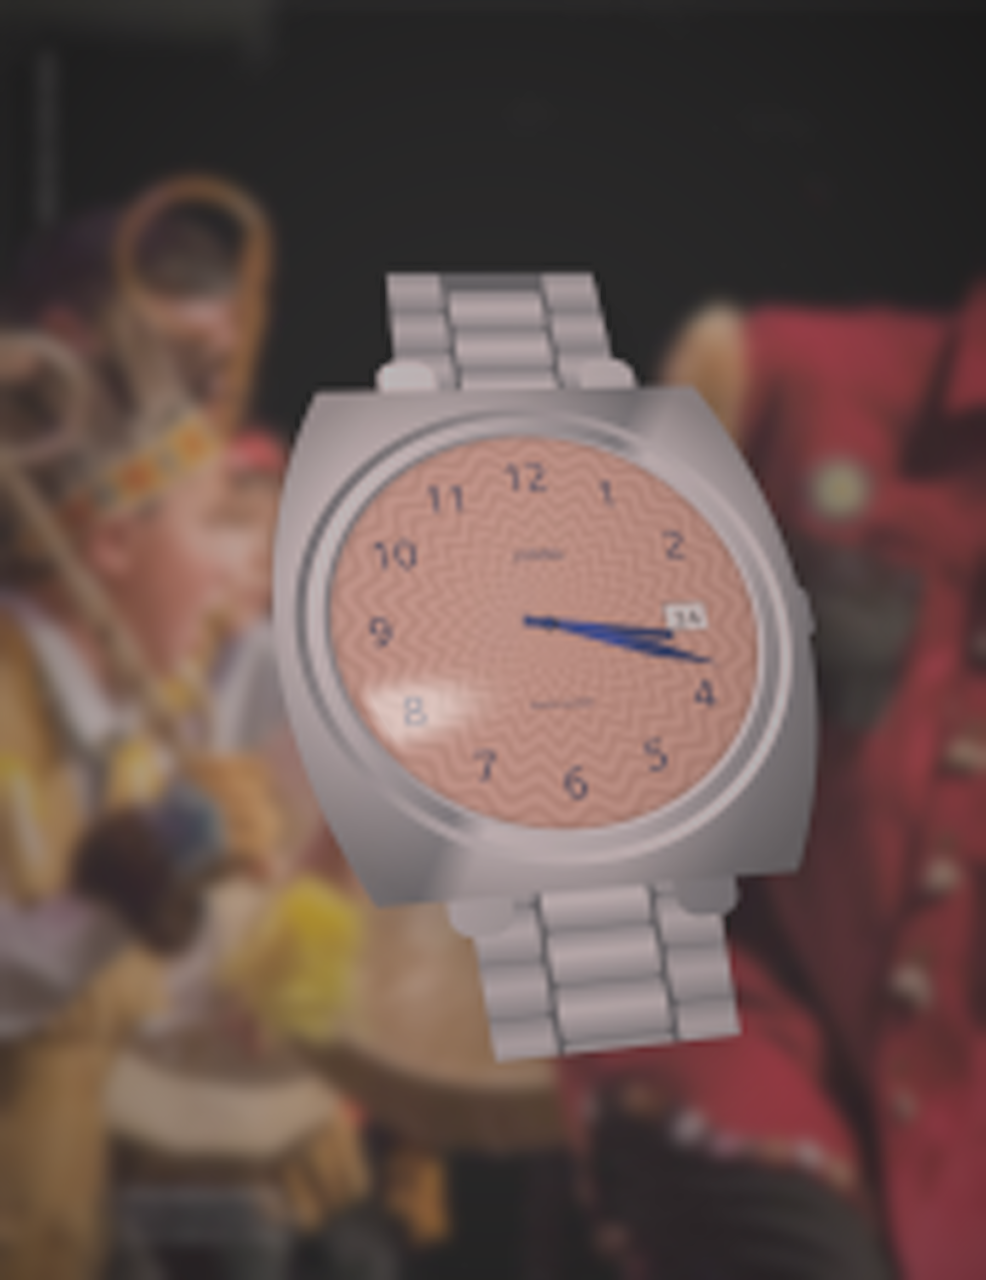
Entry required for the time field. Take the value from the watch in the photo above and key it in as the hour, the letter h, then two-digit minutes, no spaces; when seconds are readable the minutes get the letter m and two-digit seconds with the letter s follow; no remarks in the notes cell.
3h18
